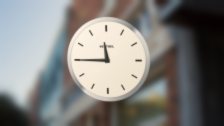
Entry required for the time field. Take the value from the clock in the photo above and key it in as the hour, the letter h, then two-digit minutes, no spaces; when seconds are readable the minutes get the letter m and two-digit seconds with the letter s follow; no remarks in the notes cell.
11h45
